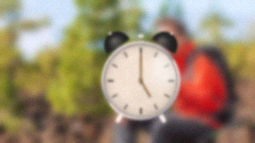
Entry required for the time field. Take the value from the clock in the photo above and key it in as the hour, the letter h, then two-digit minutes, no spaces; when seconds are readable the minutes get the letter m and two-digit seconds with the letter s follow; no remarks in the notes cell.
5h00
